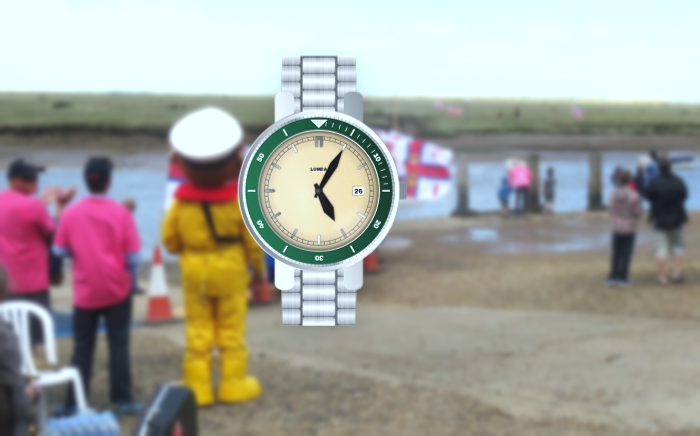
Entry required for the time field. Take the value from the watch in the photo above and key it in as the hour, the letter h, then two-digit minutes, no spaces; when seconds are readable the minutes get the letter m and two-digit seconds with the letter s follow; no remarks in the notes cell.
5h05
